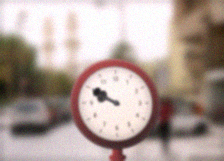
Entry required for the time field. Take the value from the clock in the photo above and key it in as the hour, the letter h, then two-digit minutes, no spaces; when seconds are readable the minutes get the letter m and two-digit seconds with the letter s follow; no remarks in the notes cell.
9h50
